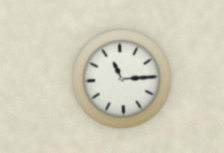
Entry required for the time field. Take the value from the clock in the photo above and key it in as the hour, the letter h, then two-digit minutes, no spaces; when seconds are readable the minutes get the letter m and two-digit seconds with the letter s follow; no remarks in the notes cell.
11h15
